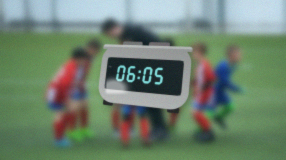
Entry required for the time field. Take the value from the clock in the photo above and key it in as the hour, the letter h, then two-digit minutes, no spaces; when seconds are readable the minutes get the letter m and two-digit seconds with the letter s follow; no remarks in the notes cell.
6h05
